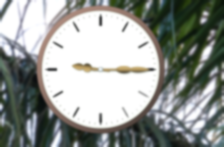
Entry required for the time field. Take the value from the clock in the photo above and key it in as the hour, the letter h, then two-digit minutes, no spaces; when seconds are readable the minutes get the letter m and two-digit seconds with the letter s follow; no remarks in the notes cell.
9h15
